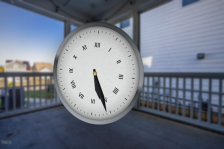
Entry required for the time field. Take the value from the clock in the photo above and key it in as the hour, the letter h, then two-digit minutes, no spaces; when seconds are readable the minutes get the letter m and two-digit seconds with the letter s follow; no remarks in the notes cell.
5h26
